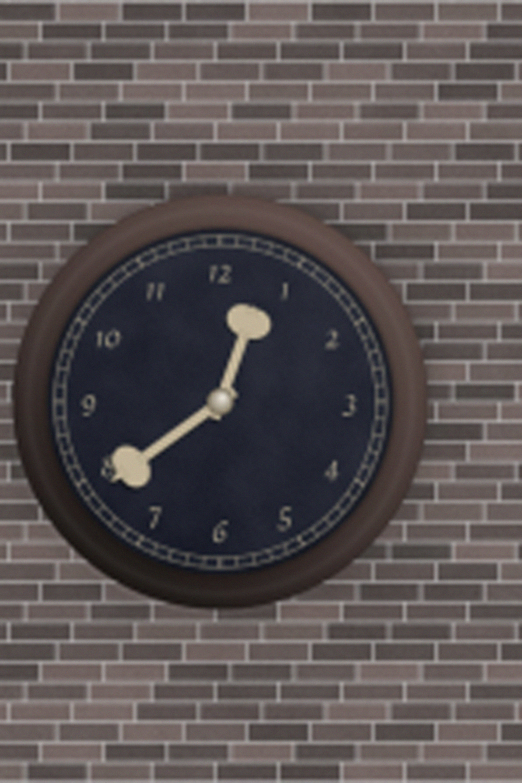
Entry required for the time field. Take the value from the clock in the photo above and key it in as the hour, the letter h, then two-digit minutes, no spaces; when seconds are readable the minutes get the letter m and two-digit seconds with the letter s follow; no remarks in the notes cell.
12h39
